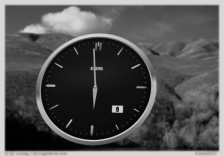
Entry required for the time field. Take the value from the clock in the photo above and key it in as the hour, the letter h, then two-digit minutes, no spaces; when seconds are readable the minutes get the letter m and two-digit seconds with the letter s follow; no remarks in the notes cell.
5h59
